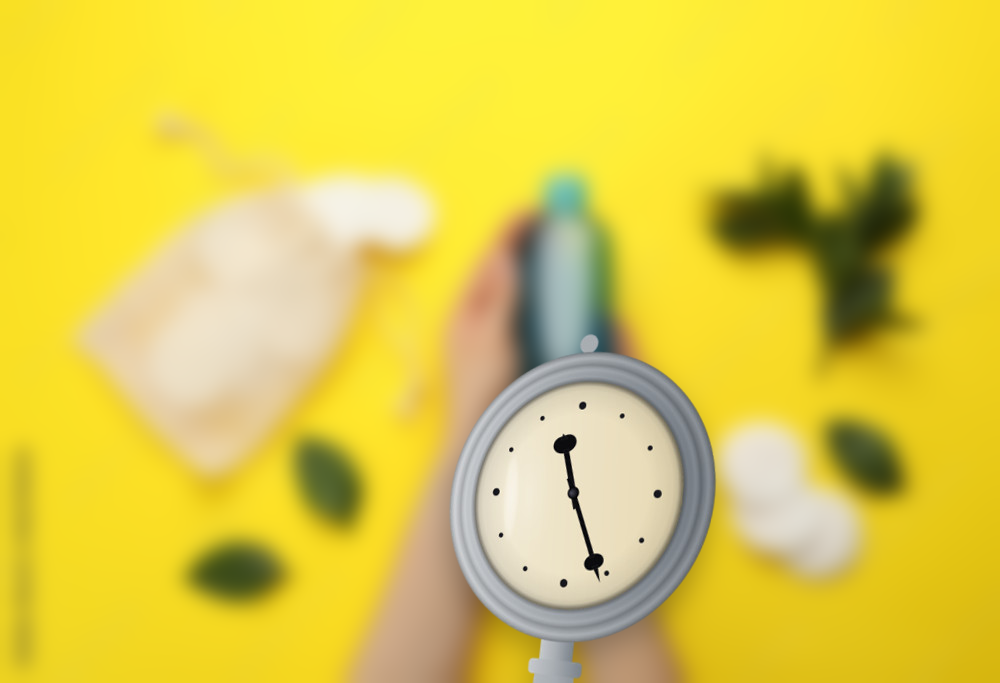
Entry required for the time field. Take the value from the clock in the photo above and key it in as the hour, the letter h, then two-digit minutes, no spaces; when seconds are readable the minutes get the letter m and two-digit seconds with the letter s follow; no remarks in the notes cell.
11h26
